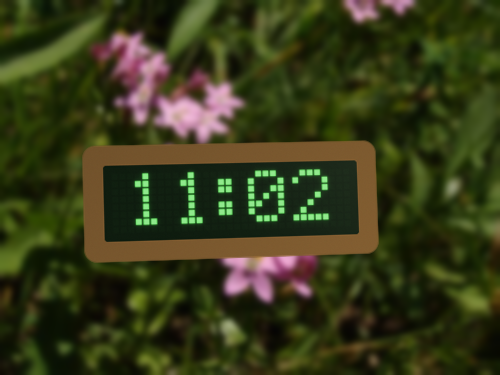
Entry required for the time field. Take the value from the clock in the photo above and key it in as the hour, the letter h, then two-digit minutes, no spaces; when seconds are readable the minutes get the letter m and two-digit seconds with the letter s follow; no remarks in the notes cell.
11h02
